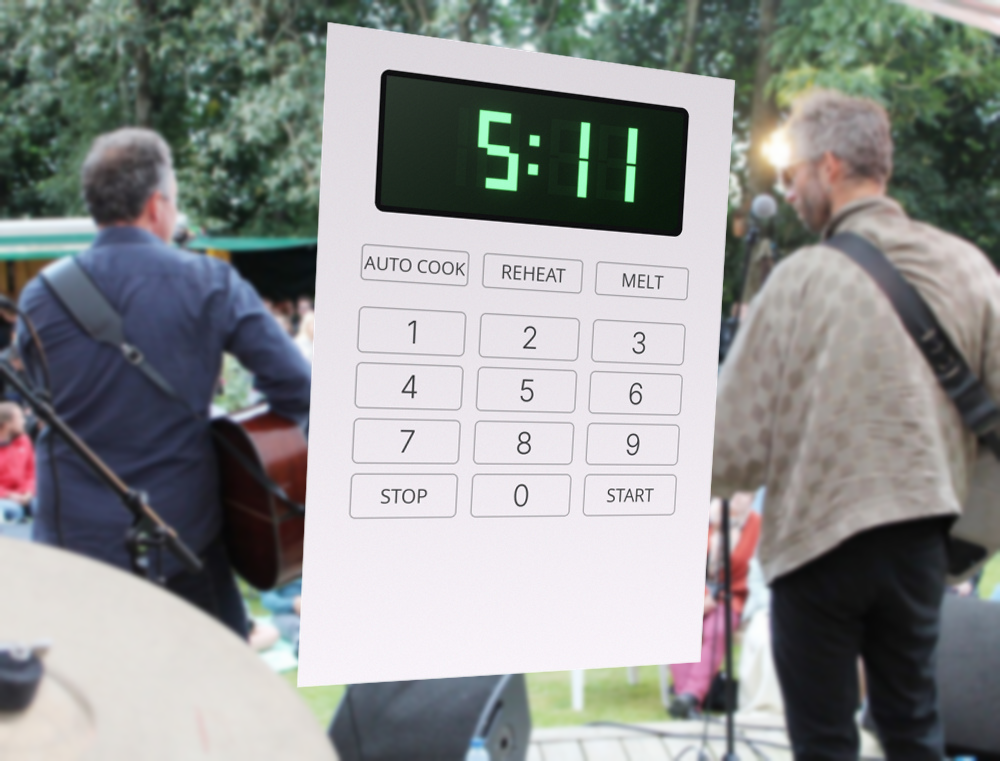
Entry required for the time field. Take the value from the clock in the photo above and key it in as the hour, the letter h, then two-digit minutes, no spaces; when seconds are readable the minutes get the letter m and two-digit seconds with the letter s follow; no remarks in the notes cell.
5h11
